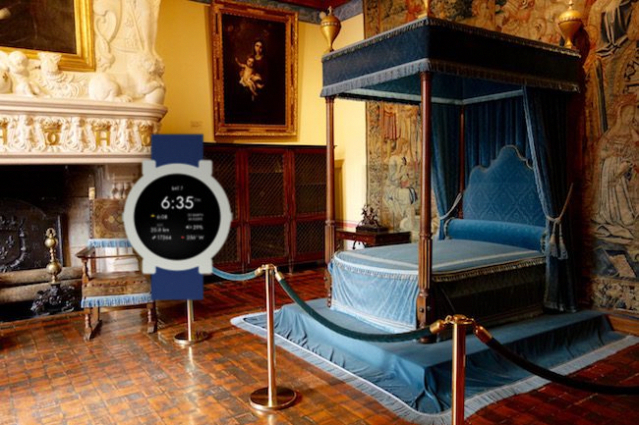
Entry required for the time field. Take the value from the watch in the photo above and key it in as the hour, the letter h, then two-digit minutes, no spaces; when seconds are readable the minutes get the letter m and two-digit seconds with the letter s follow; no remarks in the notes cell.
6h35
